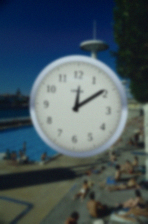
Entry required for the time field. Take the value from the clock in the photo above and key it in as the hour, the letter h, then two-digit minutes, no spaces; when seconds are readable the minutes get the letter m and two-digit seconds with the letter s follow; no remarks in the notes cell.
12h09
